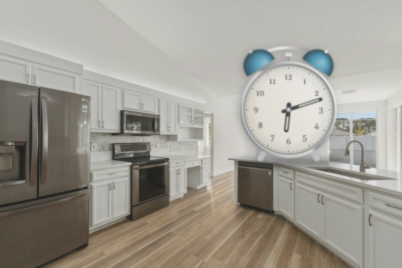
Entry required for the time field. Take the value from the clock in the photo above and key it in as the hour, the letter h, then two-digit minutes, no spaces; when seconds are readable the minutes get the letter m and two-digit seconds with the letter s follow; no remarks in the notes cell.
6h12
